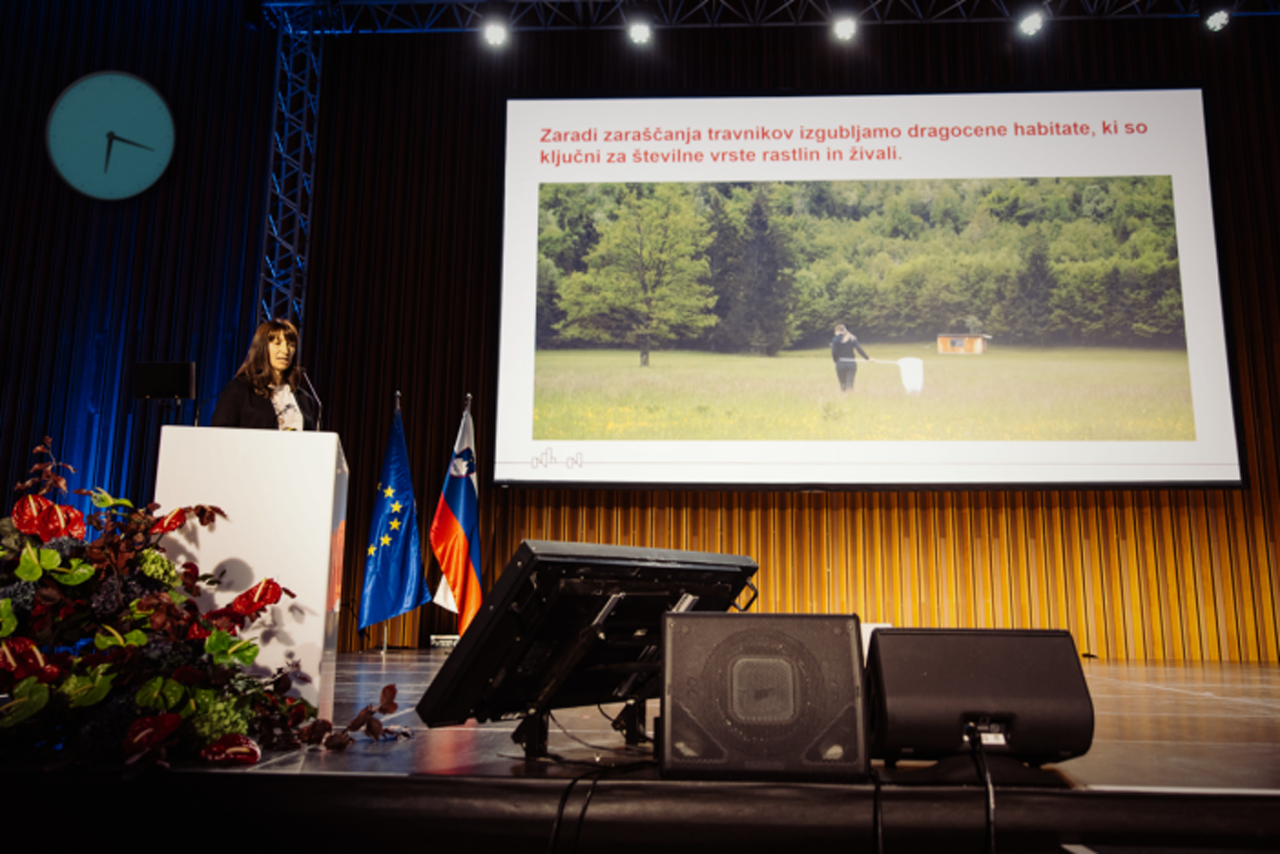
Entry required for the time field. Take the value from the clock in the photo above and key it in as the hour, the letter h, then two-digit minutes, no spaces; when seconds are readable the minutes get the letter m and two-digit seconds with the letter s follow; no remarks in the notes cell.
6h18
